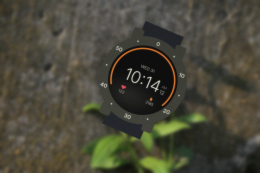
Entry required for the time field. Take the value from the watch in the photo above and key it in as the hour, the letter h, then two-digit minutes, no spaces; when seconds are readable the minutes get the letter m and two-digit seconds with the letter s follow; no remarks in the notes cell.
10h14
